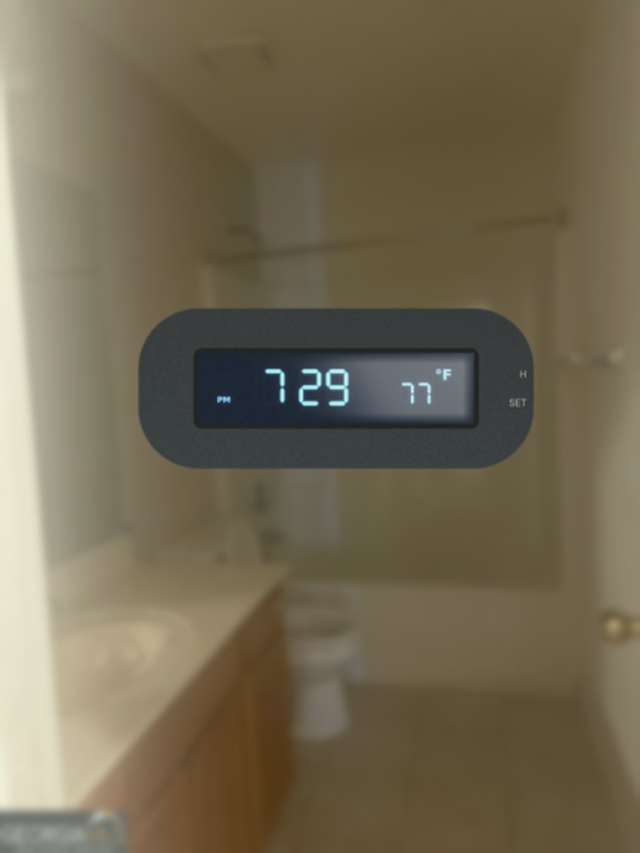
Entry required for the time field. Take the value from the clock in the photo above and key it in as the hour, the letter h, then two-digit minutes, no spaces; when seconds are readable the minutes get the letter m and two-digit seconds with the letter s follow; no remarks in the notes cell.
7h29
